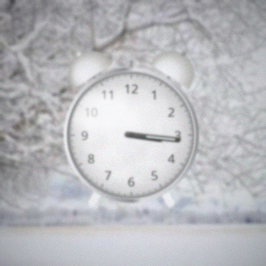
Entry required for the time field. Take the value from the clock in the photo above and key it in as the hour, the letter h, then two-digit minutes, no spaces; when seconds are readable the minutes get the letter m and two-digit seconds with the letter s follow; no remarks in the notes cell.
3h16
